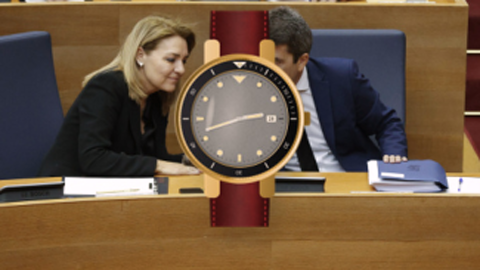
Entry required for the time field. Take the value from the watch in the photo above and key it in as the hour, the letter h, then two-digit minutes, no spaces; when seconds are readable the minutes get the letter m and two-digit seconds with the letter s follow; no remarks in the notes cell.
2h42
